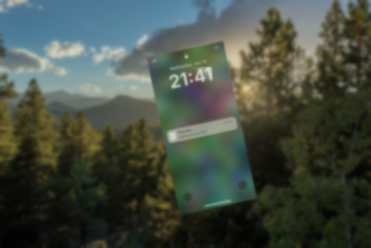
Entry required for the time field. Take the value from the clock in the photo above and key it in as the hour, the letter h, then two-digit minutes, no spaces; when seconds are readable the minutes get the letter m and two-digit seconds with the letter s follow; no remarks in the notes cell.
21h41
